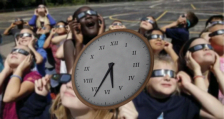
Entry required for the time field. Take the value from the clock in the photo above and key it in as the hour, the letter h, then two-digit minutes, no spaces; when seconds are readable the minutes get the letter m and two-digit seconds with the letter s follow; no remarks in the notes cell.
5h34
